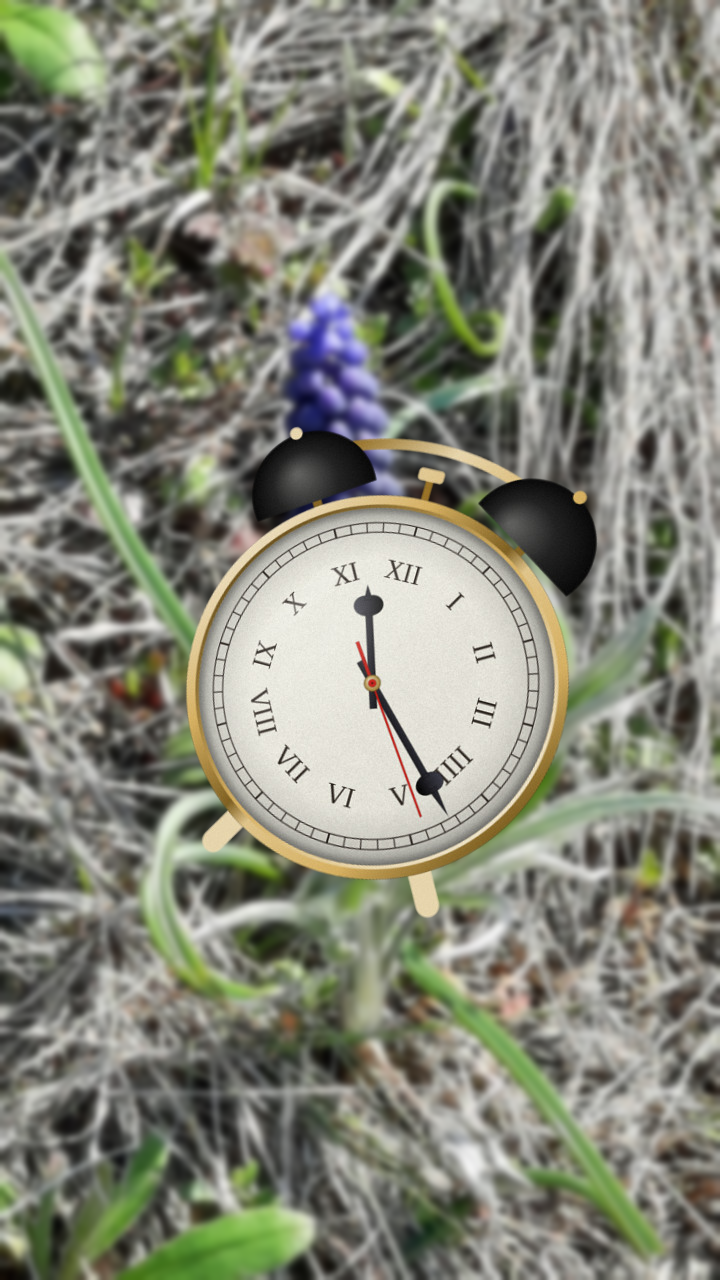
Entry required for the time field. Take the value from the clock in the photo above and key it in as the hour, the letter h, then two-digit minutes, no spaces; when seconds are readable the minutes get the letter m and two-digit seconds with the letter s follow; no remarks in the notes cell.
11h22m24s
